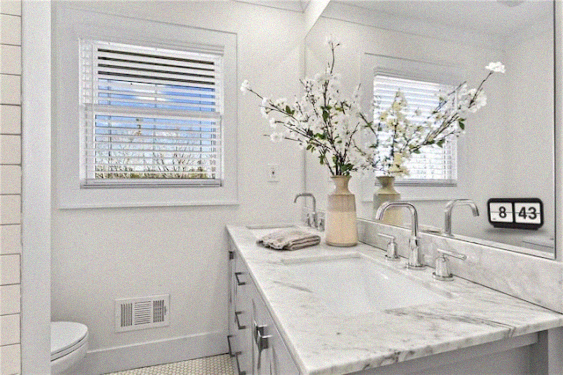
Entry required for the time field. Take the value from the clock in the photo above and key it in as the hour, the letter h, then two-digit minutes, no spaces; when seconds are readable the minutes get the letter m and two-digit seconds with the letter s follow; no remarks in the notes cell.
8h43
